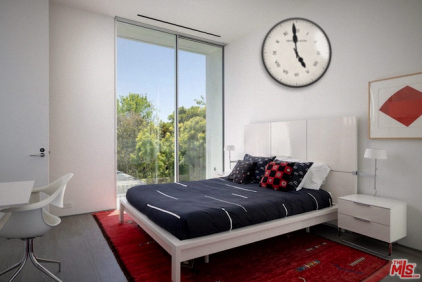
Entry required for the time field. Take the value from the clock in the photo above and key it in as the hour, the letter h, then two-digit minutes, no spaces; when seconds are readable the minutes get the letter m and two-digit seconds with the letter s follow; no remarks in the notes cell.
4h59
